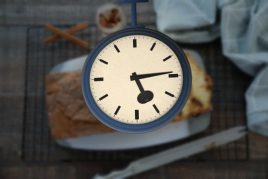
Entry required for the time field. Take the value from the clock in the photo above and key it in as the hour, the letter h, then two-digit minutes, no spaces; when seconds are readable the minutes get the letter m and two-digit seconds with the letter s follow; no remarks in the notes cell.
5h14
